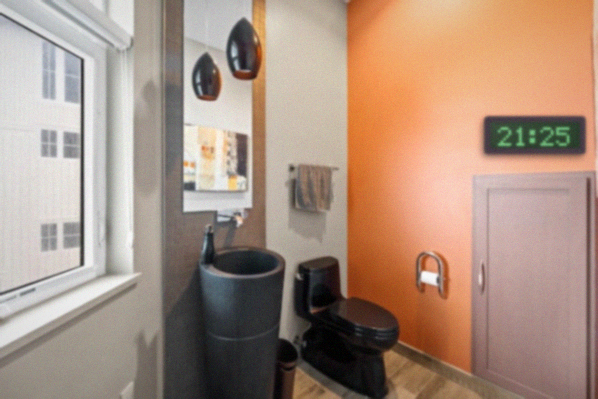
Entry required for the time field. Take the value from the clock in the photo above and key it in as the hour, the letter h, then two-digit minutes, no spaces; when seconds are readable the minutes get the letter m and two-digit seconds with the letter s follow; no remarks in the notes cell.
21h25
